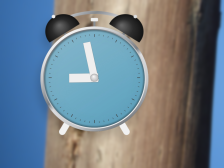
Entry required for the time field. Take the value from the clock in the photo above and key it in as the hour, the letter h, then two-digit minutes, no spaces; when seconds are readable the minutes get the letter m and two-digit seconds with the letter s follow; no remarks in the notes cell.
8h58
